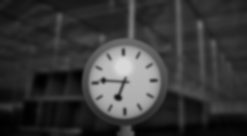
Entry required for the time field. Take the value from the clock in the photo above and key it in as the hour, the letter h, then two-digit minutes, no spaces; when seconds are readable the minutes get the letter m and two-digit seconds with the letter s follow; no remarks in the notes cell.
6h46
